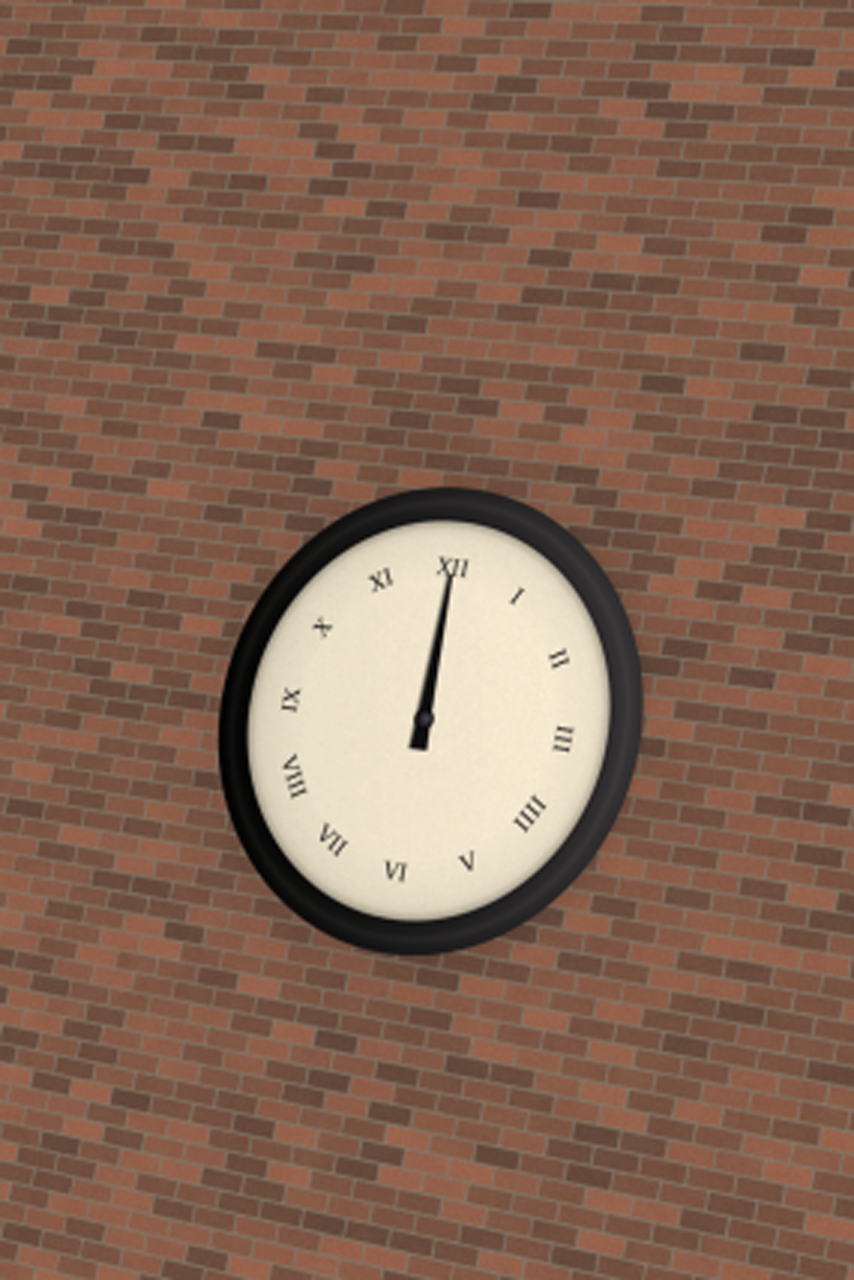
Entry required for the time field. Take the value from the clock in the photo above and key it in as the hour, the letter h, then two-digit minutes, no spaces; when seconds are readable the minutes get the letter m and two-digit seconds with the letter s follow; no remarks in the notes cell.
12h00
